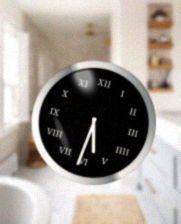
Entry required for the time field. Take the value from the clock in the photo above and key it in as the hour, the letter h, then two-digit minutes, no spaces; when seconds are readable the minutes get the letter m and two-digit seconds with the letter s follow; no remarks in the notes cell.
5h31
